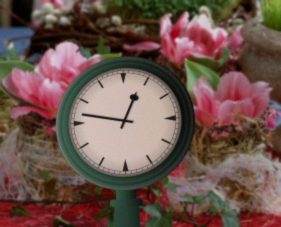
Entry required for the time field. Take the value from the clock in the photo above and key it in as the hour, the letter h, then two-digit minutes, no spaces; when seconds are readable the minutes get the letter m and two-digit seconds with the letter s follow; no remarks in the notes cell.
12h47
